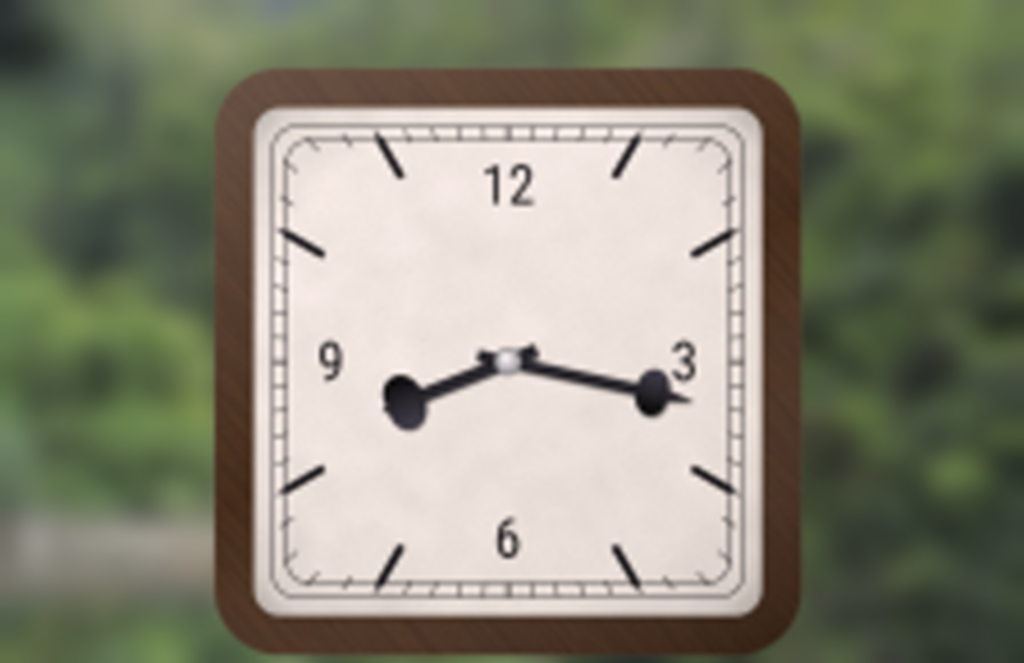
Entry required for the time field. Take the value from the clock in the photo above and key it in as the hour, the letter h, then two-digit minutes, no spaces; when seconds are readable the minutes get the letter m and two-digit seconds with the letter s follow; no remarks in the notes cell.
8h17
